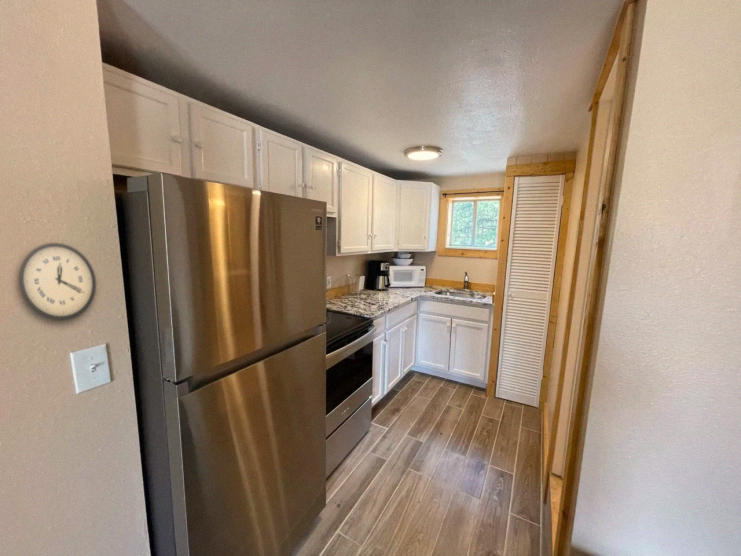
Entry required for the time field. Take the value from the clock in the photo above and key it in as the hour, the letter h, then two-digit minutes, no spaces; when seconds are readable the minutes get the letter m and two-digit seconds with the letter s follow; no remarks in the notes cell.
12h20
